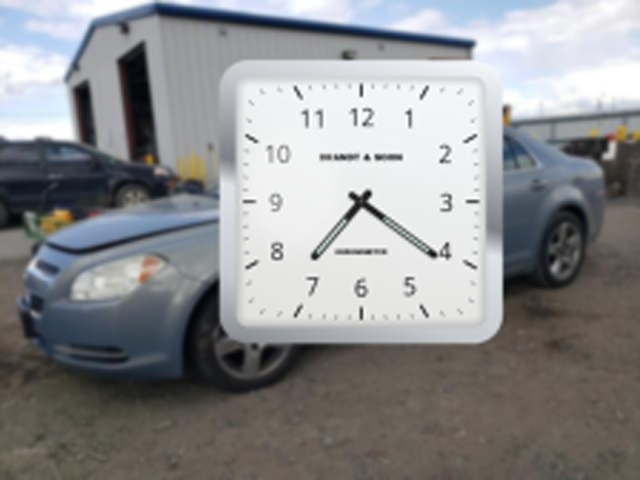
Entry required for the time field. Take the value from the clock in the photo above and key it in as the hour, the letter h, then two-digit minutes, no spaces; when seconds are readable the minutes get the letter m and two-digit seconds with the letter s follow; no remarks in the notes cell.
7h21
